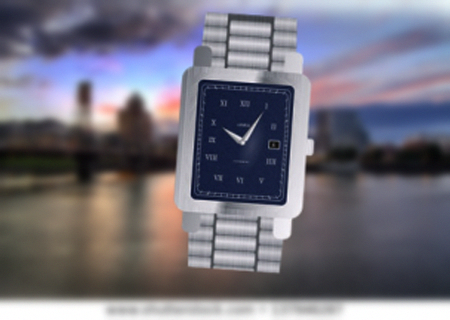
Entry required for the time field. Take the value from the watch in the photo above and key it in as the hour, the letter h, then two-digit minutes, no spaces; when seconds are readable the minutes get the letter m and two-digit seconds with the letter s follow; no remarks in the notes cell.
10h05
